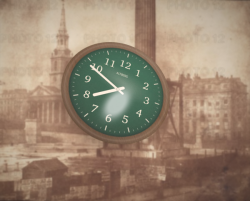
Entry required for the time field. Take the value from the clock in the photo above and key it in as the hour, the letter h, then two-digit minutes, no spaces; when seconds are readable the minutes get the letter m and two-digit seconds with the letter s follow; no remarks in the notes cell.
7h49
